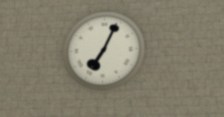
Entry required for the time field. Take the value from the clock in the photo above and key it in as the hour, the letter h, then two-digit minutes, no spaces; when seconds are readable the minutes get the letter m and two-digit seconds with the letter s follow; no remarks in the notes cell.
7h04
